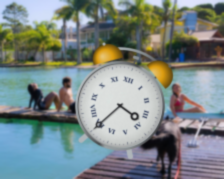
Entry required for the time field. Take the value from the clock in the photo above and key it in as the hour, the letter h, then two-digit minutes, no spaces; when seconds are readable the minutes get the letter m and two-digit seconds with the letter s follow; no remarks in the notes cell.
3h35
